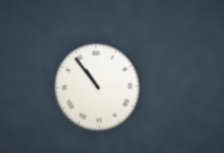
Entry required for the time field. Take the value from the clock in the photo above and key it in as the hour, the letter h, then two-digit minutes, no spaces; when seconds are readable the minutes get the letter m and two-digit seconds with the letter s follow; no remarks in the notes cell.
10h54
